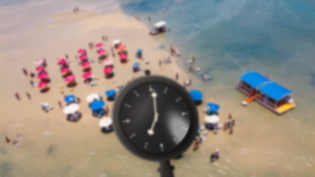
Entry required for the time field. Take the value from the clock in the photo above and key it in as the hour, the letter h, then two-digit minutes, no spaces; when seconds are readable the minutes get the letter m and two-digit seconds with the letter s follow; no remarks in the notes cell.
7h01
